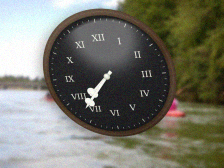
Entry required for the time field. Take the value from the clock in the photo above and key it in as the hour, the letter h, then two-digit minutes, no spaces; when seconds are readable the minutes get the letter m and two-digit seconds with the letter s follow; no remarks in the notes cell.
7h37
